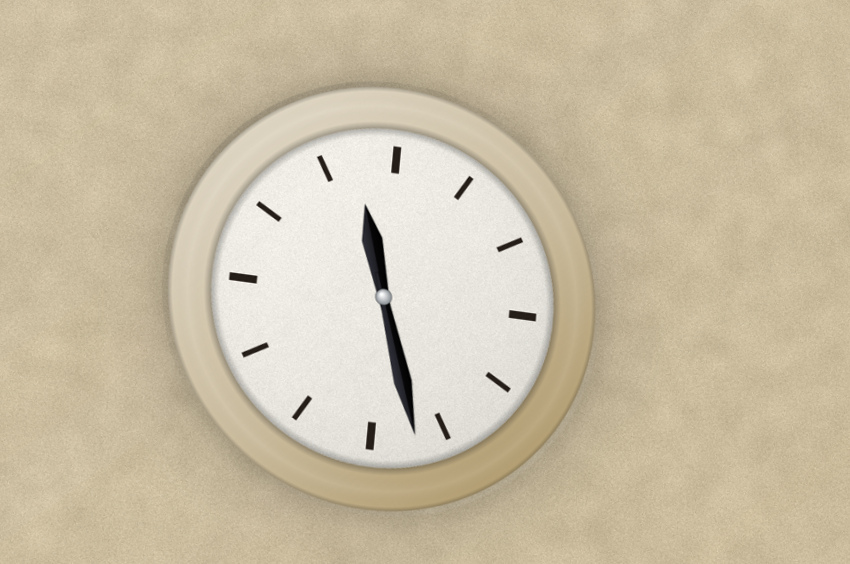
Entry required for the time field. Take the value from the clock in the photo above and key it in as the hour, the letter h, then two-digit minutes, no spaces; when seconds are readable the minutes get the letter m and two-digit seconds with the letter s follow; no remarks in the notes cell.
11h27
